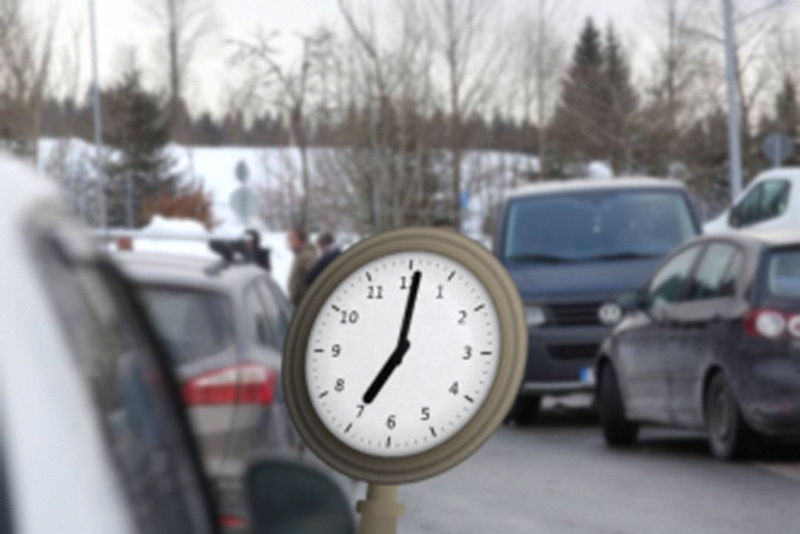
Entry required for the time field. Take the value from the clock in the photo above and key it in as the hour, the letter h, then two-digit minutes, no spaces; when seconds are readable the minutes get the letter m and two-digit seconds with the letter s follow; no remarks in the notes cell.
7h01
